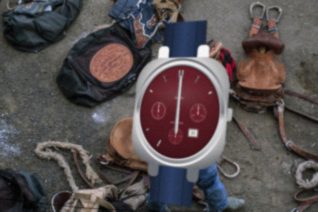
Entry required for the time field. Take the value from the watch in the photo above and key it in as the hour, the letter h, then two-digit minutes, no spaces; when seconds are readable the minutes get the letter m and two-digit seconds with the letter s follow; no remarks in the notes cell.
6h00
